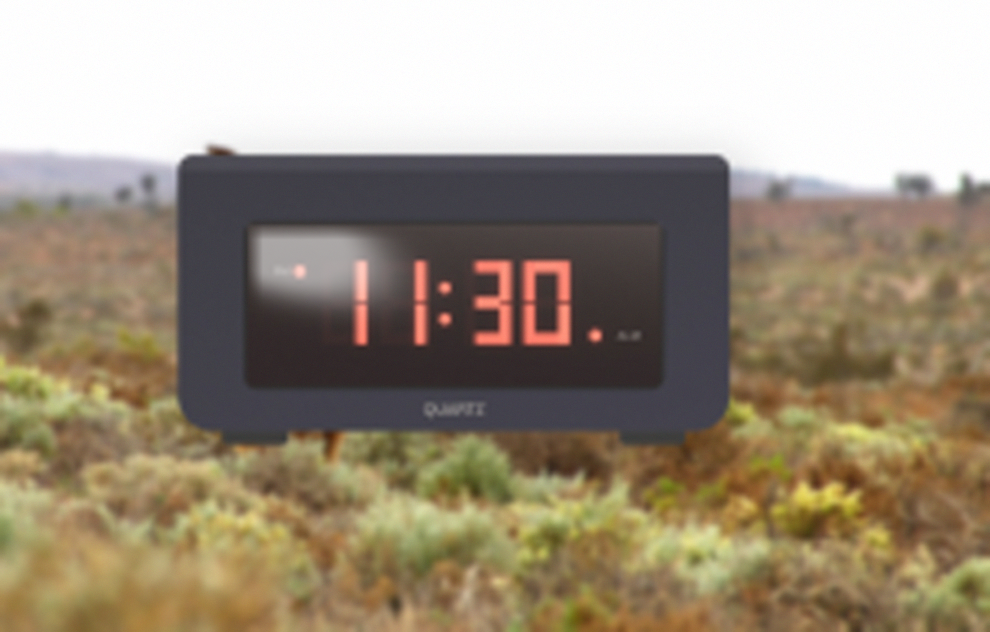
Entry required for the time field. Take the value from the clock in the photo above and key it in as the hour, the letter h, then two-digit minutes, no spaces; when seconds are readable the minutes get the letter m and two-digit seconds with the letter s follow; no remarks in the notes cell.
11h30
